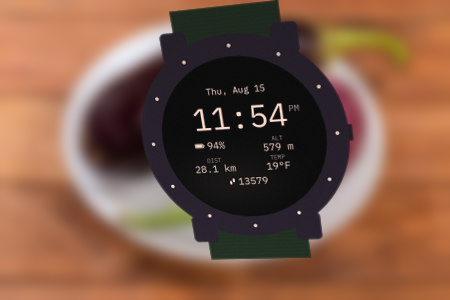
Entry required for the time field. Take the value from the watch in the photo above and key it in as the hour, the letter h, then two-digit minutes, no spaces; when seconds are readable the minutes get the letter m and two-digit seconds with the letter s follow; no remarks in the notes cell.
11h54
